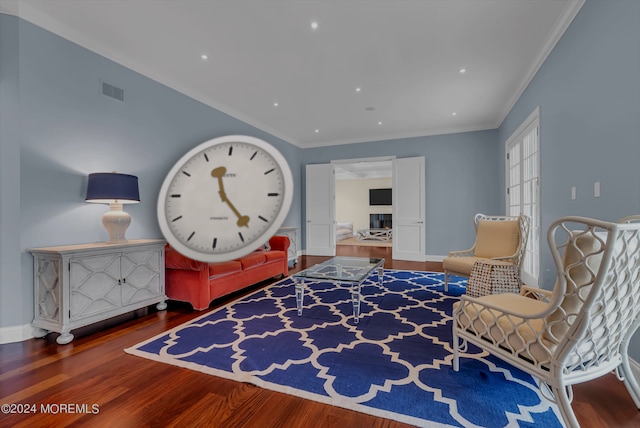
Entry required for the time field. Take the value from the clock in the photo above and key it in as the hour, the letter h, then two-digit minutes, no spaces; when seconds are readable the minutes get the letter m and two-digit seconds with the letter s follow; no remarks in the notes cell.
11h23
